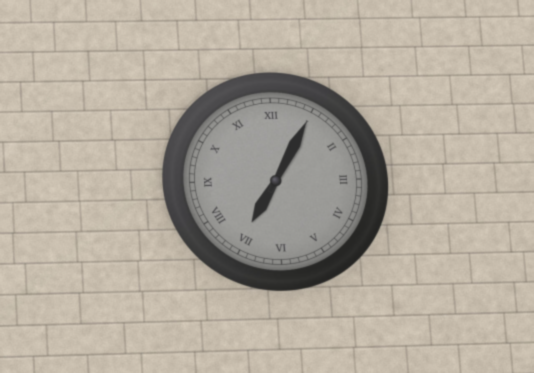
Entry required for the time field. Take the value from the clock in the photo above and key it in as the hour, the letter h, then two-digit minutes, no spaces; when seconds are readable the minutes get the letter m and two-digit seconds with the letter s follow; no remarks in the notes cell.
7h05
